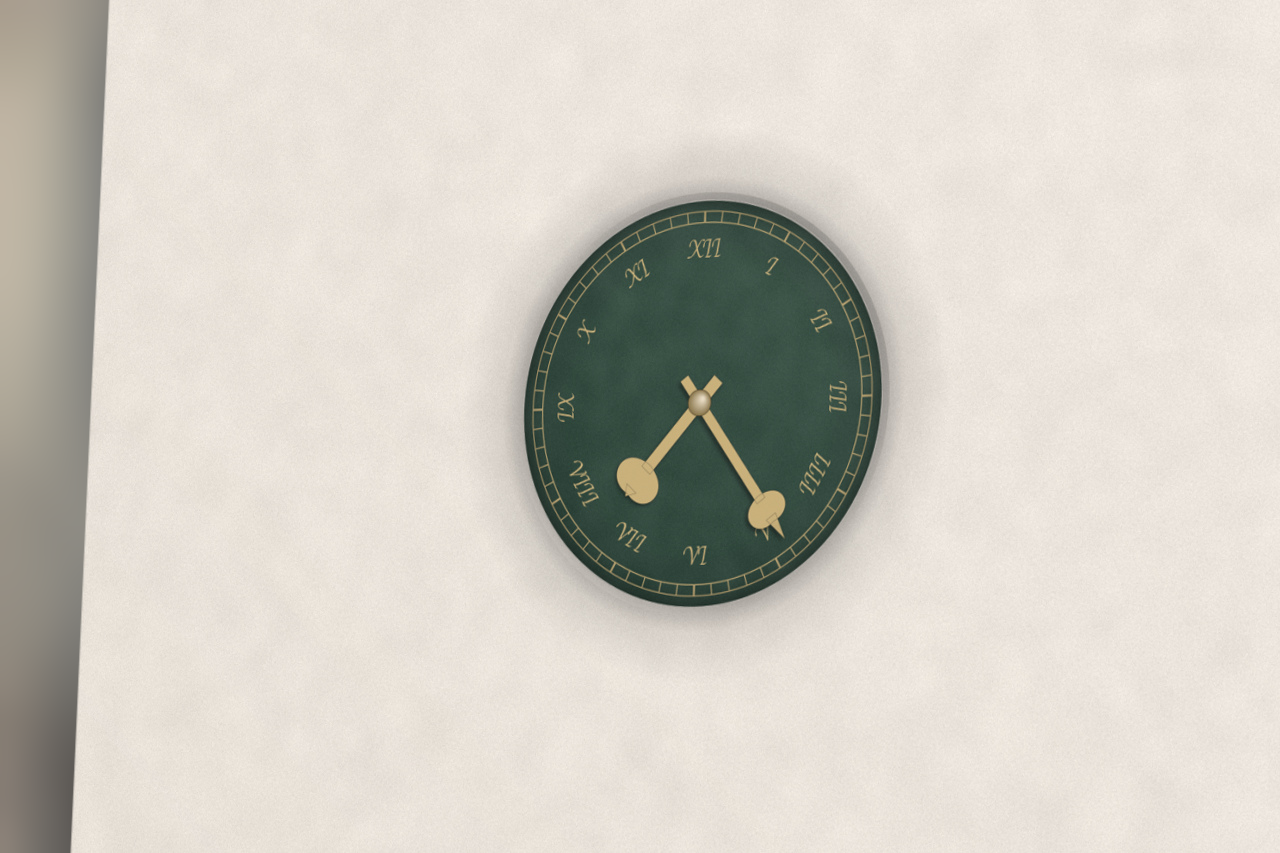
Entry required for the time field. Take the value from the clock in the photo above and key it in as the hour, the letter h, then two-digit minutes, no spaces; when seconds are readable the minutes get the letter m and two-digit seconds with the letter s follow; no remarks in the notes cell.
7h24
